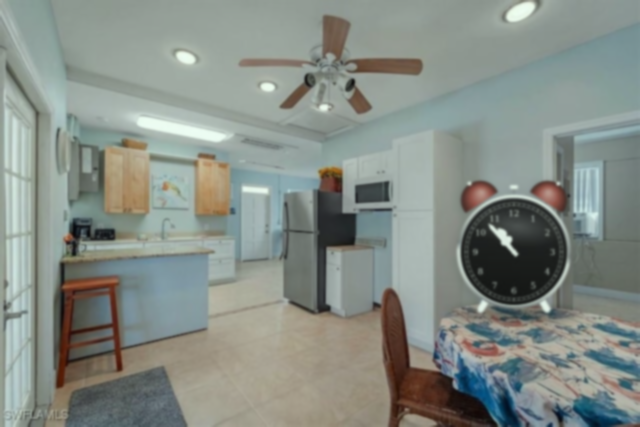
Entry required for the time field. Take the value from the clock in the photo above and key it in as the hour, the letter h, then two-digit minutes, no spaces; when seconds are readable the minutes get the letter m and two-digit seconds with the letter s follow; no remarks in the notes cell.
10h53
